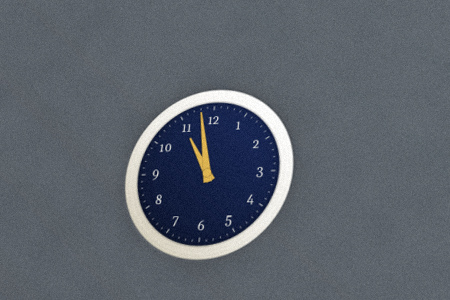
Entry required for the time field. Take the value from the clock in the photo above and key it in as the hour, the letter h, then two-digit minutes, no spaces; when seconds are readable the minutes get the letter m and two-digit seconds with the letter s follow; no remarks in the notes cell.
10h58
